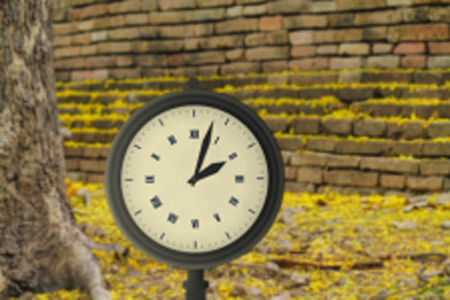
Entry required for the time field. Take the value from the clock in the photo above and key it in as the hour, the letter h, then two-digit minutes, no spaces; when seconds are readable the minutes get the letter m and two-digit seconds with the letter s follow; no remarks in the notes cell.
2h03
